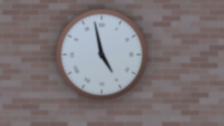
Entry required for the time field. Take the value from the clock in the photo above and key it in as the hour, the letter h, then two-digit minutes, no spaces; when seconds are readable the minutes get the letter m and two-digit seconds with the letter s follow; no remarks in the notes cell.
4h58
